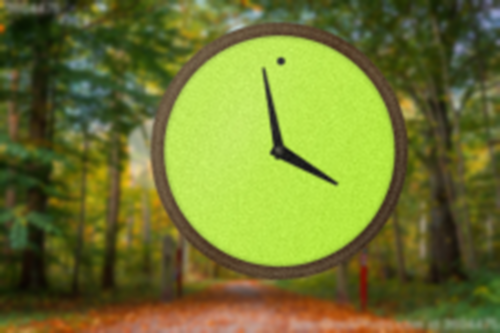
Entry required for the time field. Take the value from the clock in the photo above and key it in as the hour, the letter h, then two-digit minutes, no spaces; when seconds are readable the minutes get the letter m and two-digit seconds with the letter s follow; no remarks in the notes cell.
3h58
